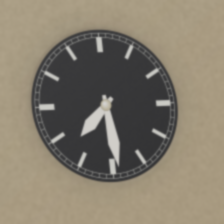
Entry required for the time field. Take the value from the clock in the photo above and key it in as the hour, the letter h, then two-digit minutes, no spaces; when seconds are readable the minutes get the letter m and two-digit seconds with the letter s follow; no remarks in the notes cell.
7h29
